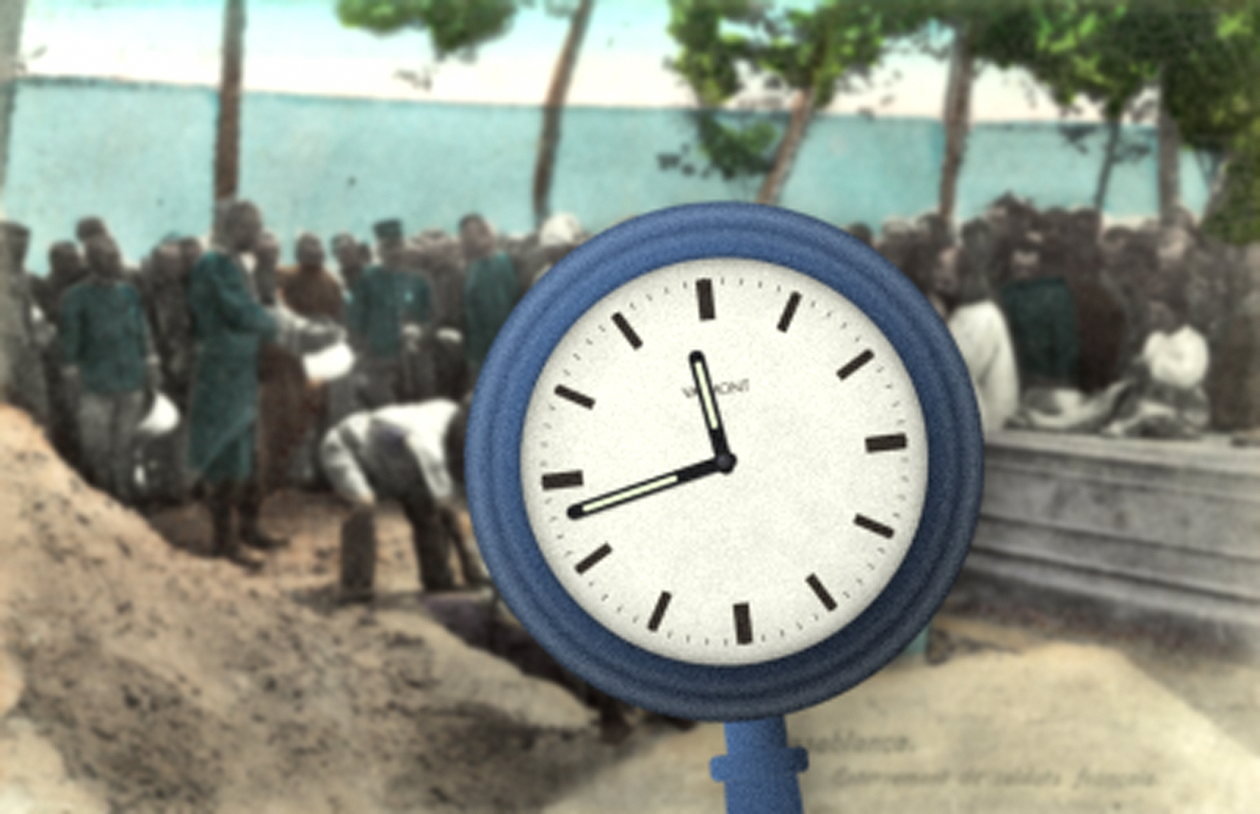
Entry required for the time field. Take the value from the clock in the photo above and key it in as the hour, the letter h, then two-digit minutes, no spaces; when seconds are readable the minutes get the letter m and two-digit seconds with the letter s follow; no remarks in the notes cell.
11h43
